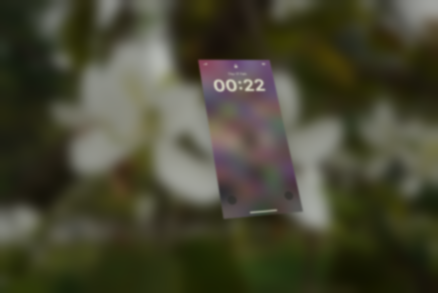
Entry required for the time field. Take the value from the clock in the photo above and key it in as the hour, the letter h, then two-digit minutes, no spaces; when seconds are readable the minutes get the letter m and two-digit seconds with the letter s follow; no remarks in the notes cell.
0h22
